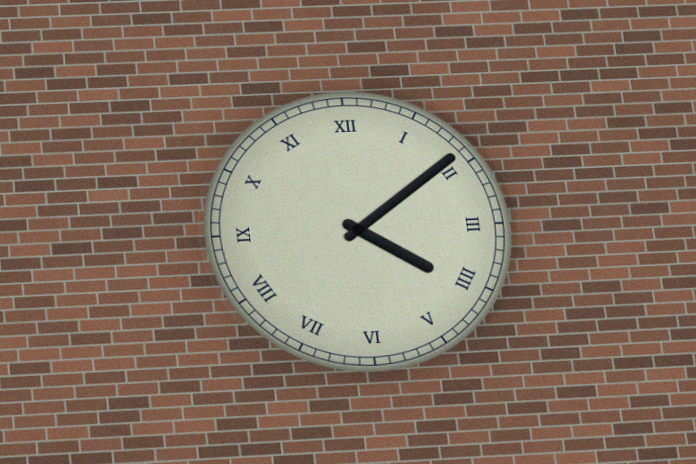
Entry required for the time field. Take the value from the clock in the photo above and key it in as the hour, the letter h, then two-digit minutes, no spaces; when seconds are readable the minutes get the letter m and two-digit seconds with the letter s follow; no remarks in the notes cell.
4h09
